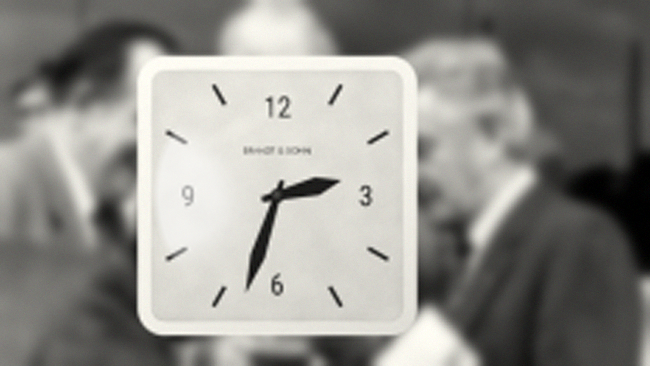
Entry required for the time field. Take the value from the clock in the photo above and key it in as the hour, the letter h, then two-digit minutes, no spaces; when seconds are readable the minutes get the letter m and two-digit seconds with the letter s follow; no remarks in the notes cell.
2h33
